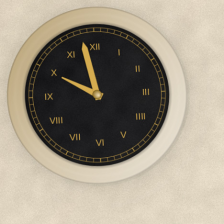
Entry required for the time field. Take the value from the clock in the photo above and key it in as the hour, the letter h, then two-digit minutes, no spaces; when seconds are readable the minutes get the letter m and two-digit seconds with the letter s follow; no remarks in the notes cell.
9h58
